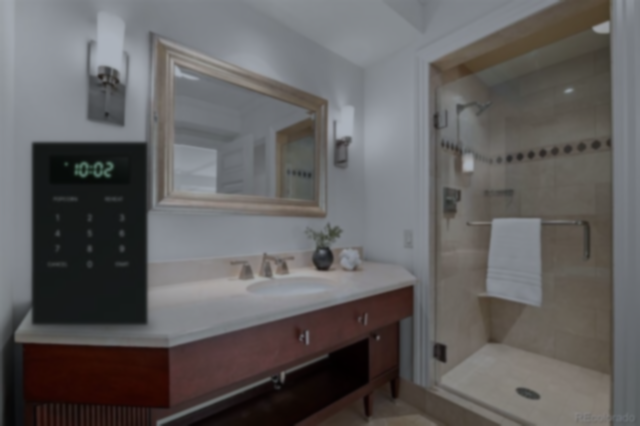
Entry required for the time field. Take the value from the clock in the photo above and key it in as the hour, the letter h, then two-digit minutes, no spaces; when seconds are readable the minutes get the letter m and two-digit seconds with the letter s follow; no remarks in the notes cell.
10h02
